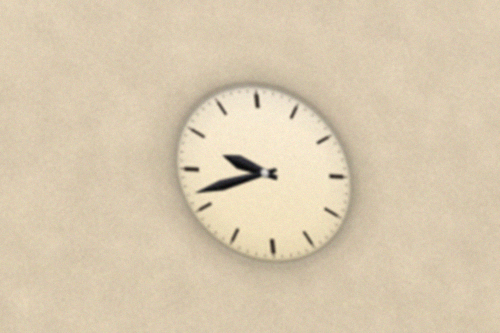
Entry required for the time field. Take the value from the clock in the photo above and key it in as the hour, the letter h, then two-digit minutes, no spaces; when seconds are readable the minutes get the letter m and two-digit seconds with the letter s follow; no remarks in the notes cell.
9h42
